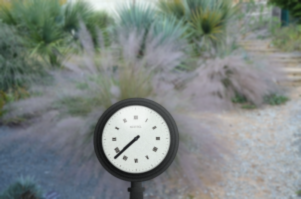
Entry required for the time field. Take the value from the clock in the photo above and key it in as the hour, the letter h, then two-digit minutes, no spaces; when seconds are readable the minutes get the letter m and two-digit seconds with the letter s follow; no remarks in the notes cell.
7h38
